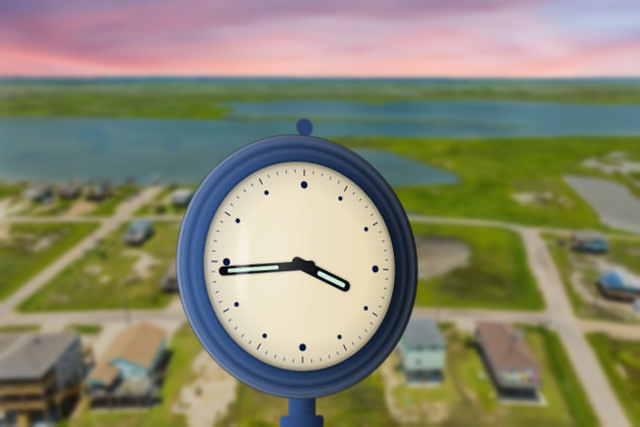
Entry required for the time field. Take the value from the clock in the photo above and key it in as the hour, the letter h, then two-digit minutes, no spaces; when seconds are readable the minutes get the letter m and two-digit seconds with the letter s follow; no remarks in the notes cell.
3h44
